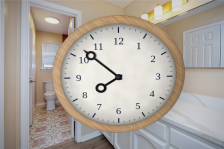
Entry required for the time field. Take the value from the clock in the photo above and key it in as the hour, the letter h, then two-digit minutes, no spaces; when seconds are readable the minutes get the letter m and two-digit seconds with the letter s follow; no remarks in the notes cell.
7h52
